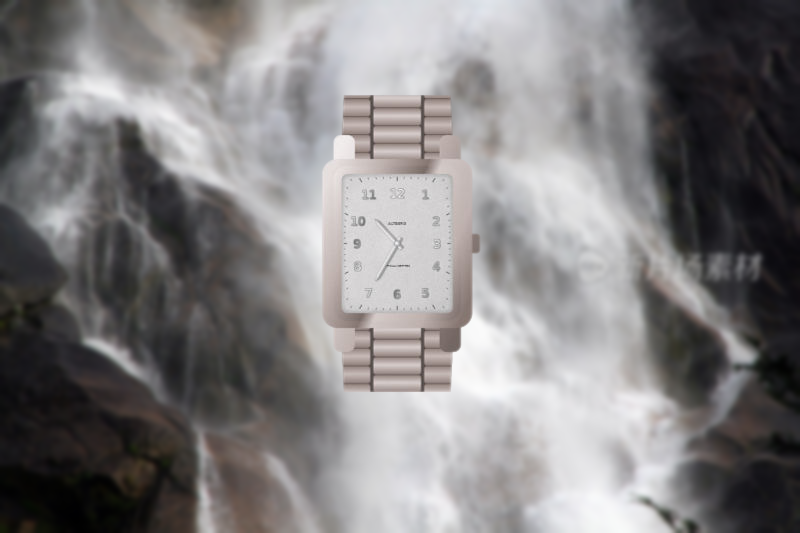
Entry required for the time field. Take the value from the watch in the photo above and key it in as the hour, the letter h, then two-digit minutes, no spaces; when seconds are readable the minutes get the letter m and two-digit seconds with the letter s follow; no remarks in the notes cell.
10h35
